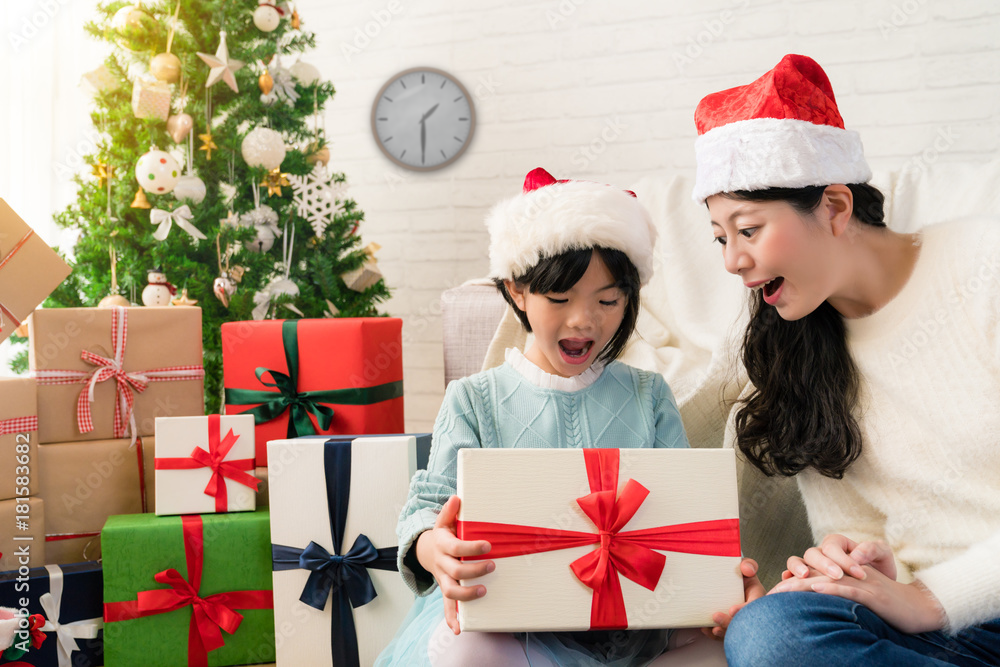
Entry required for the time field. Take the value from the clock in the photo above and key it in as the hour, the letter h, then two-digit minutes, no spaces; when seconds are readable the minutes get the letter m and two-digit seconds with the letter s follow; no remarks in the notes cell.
1h30
